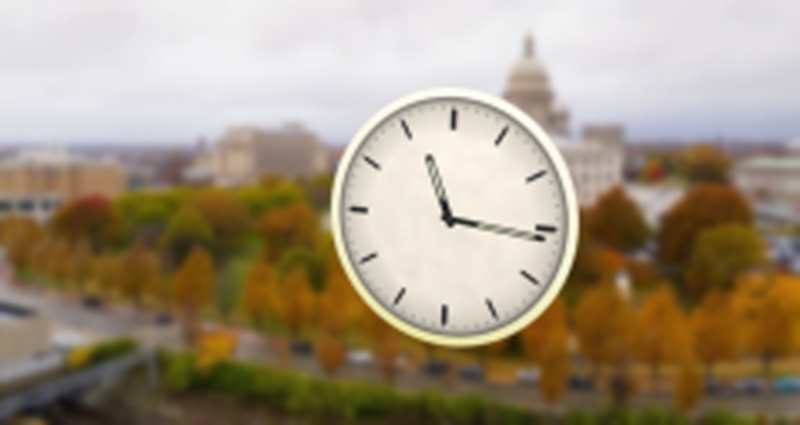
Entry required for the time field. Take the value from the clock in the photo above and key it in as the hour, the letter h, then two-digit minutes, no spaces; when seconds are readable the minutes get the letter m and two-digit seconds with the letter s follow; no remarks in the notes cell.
11h16
